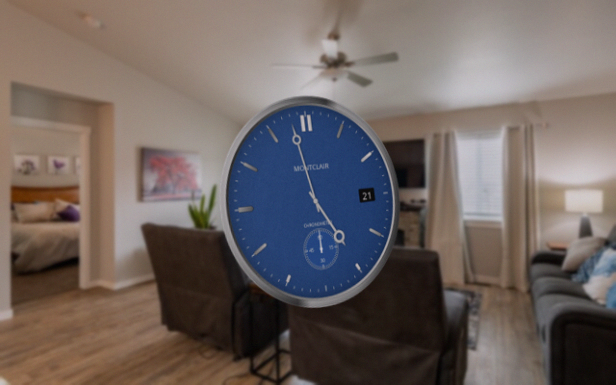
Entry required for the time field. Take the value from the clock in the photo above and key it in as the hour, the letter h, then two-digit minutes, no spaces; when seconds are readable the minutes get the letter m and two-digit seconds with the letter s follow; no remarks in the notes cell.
4h58
